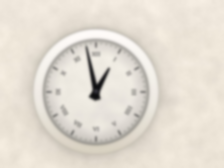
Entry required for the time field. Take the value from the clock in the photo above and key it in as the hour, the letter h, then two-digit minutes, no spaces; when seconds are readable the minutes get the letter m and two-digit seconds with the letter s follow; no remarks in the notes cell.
12h58
